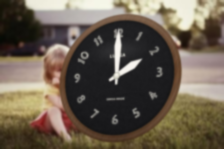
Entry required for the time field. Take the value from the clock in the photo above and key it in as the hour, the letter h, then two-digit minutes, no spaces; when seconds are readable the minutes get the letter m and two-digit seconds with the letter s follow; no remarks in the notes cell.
2h00
